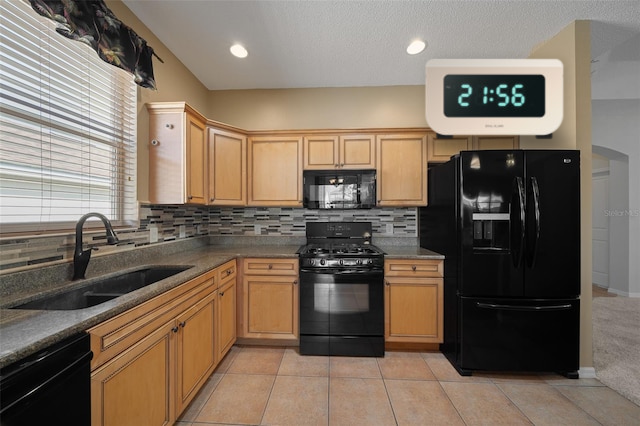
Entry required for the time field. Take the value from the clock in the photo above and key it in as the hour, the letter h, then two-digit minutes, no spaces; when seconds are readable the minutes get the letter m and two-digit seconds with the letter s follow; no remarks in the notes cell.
21h56
